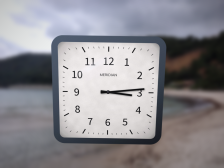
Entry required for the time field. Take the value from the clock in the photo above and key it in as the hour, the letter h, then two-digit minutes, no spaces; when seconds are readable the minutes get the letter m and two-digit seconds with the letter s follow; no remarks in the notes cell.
3h14
